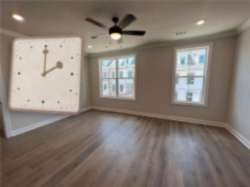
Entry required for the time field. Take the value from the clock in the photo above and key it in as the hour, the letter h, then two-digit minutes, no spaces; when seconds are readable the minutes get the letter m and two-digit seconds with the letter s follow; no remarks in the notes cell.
2h00
